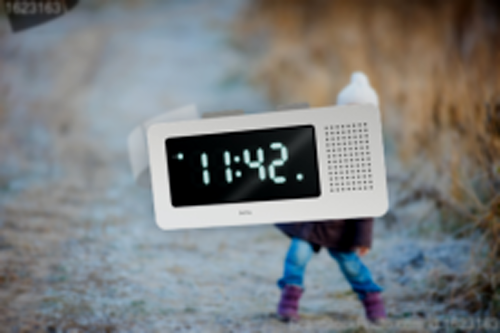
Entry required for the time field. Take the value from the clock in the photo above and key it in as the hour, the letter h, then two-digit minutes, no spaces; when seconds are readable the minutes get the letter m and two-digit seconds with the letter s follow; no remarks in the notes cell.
11h42
